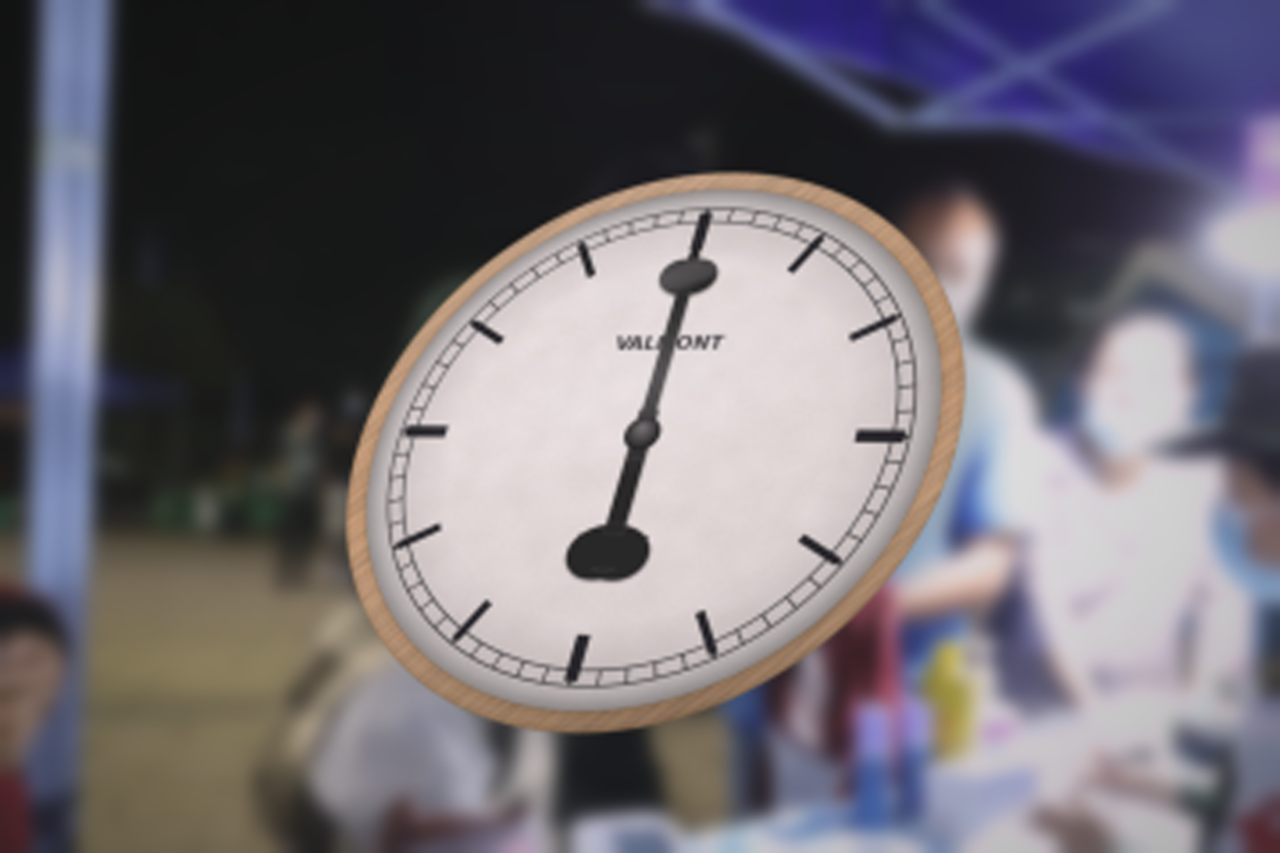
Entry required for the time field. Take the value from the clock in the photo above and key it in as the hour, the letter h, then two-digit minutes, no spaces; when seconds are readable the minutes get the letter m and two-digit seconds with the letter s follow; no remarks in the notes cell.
6h00
